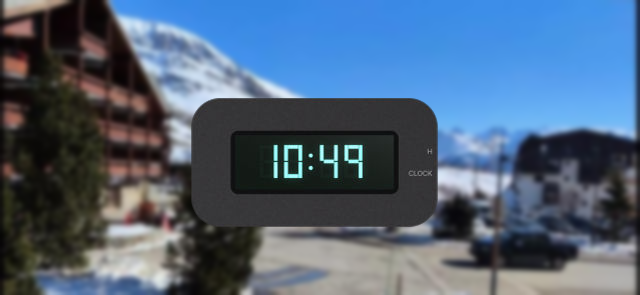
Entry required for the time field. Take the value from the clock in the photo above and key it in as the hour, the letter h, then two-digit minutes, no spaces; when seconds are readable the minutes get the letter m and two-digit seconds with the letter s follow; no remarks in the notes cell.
10h49
